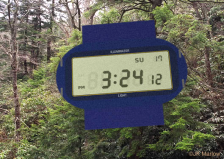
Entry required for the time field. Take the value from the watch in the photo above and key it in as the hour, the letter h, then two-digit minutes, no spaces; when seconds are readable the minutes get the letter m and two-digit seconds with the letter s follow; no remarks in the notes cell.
3h24m12s
